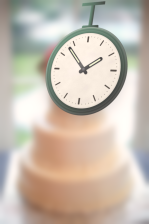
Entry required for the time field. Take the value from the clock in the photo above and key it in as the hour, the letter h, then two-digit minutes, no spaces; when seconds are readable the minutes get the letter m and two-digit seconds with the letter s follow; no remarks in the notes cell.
1h53
